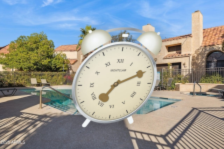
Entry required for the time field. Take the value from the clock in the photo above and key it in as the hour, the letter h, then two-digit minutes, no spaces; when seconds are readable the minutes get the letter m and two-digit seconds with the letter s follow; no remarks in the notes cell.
7h11
